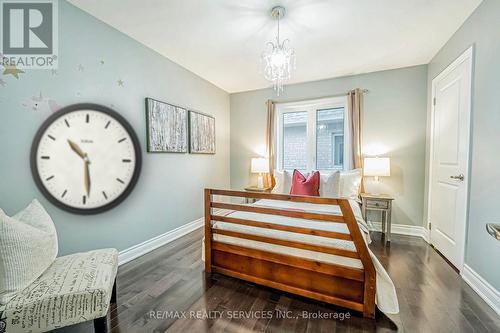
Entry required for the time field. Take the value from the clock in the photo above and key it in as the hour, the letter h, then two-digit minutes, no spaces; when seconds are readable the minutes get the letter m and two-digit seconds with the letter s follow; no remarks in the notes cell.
10h29
